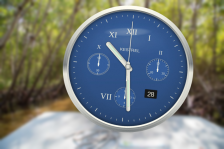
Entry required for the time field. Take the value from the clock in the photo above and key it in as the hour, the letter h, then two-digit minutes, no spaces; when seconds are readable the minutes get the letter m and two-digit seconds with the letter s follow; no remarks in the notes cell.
10h29
